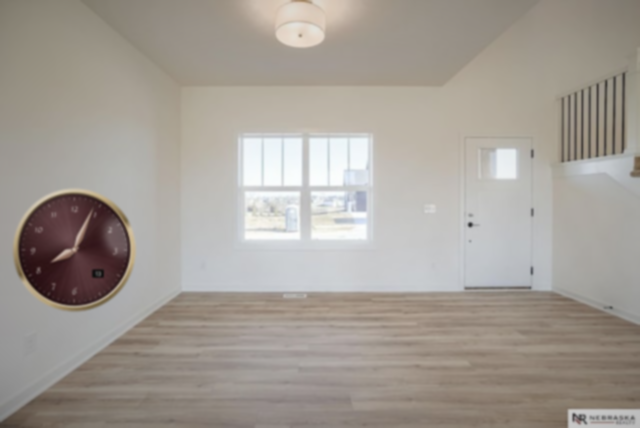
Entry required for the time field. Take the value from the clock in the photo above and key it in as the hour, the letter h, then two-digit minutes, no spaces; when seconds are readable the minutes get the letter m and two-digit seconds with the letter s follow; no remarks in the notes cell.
8h04
